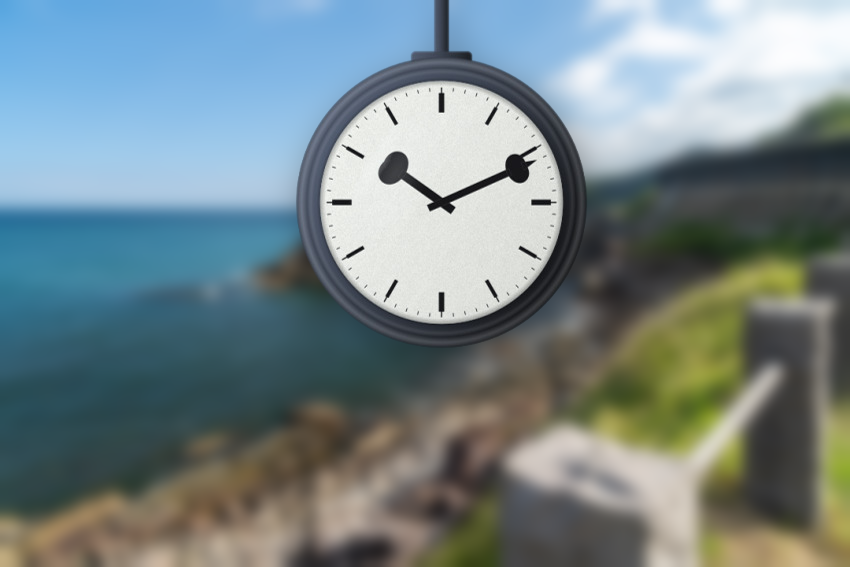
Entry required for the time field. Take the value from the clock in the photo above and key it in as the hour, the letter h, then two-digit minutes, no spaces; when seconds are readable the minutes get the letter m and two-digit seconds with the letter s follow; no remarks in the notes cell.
10h11
